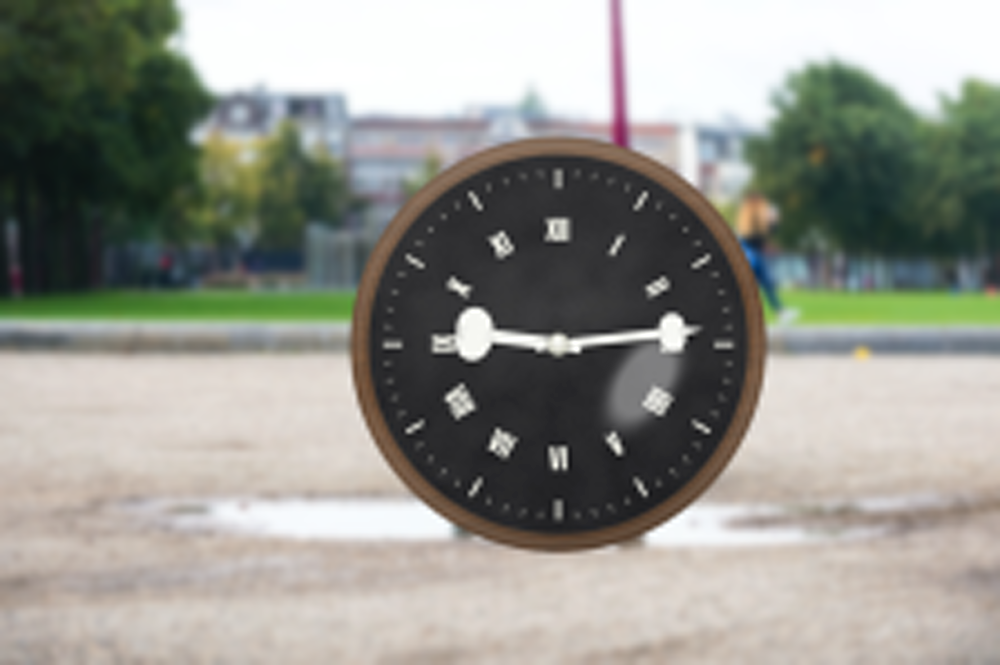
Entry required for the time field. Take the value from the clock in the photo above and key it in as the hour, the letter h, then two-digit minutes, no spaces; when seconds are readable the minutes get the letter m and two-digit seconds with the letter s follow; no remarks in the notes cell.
9h14
